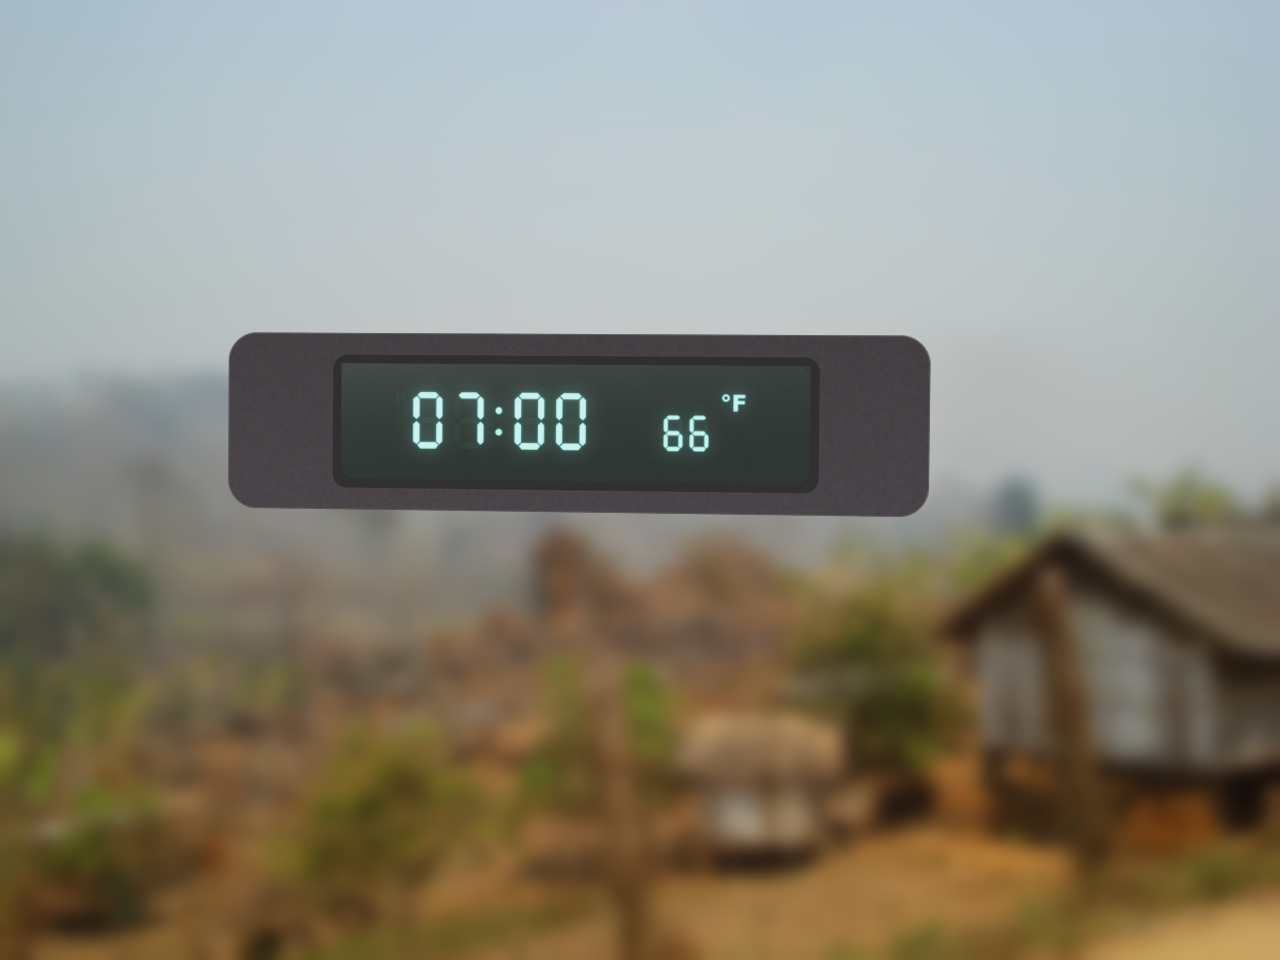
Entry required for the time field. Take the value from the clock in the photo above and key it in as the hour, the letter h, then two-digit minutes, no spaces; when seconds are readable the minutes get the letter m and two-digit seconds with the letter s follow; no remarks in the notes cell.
7h00
